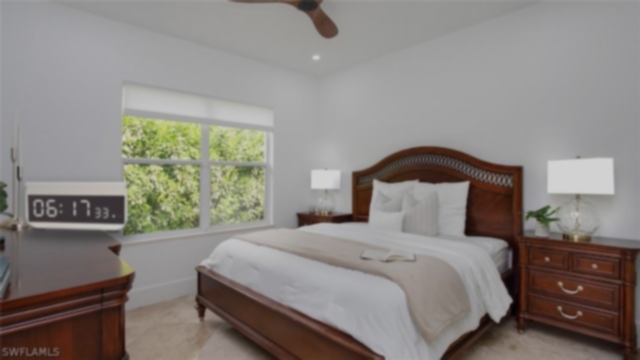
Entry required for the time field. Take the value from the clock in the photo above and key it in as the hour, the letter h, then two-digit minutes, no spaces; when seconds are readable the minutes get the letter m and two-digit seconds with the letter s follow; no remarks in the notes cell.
6h17
